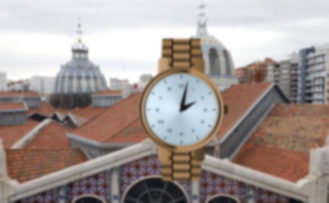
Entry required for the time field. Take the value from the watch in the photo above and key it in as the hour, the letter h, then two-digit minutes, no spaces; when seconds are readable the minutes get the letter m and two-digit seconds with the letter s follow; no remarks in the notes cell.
2h02
